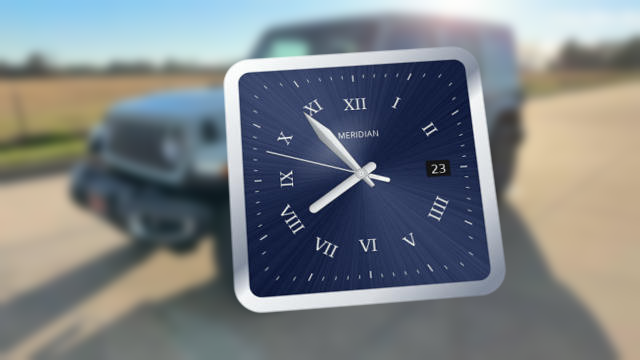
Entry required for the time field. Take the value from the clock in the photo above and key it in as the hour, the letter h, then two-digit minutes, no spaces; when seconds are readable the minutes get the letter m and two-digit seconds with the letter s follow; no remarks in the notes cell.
7h53m48s
